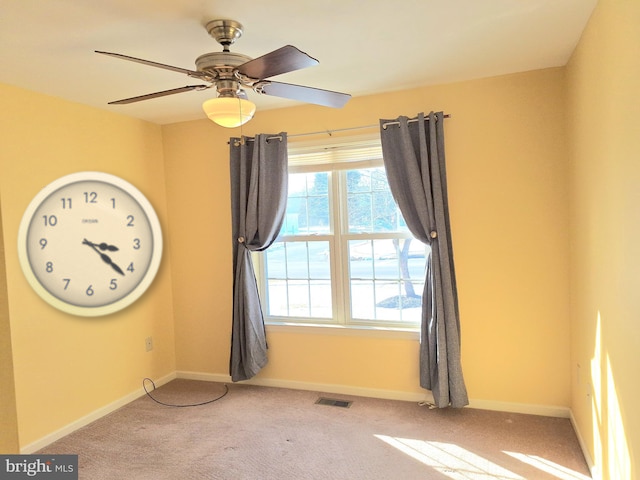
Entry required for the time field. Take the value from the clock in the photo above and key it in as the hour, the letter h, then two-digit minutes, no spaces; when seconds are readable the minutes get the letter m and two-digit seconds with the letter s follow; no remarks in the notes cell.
3h22
